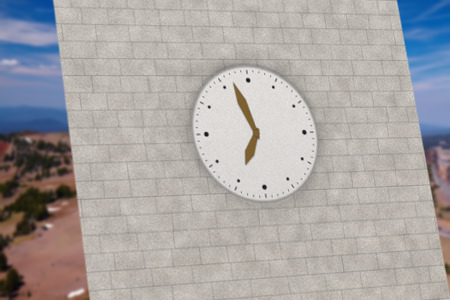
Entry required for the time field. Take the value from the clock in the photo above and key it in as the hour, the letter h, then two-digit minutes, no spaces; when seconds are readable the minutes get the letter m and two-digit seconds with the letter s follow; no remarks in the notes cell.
6h57
